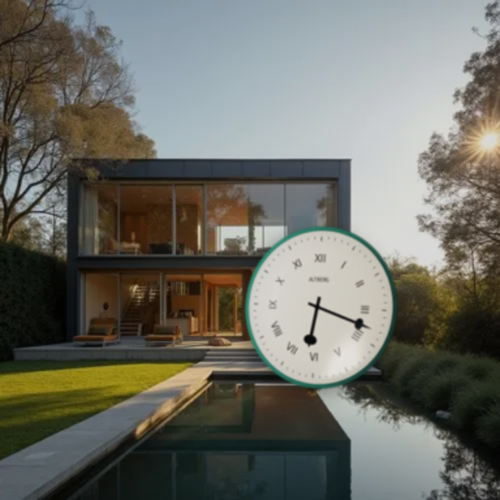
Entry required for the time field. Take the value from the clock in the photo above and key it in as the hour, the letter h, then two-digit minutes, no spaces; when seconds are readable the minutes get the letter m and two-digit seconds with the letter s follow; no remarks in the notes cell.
6h18
